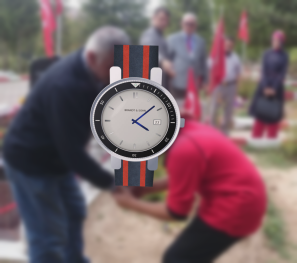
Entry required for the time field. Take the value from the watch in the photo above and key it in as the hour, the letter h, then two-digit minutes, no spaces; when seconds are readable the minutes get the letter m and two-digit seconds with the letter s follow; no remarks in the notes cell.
4h08
